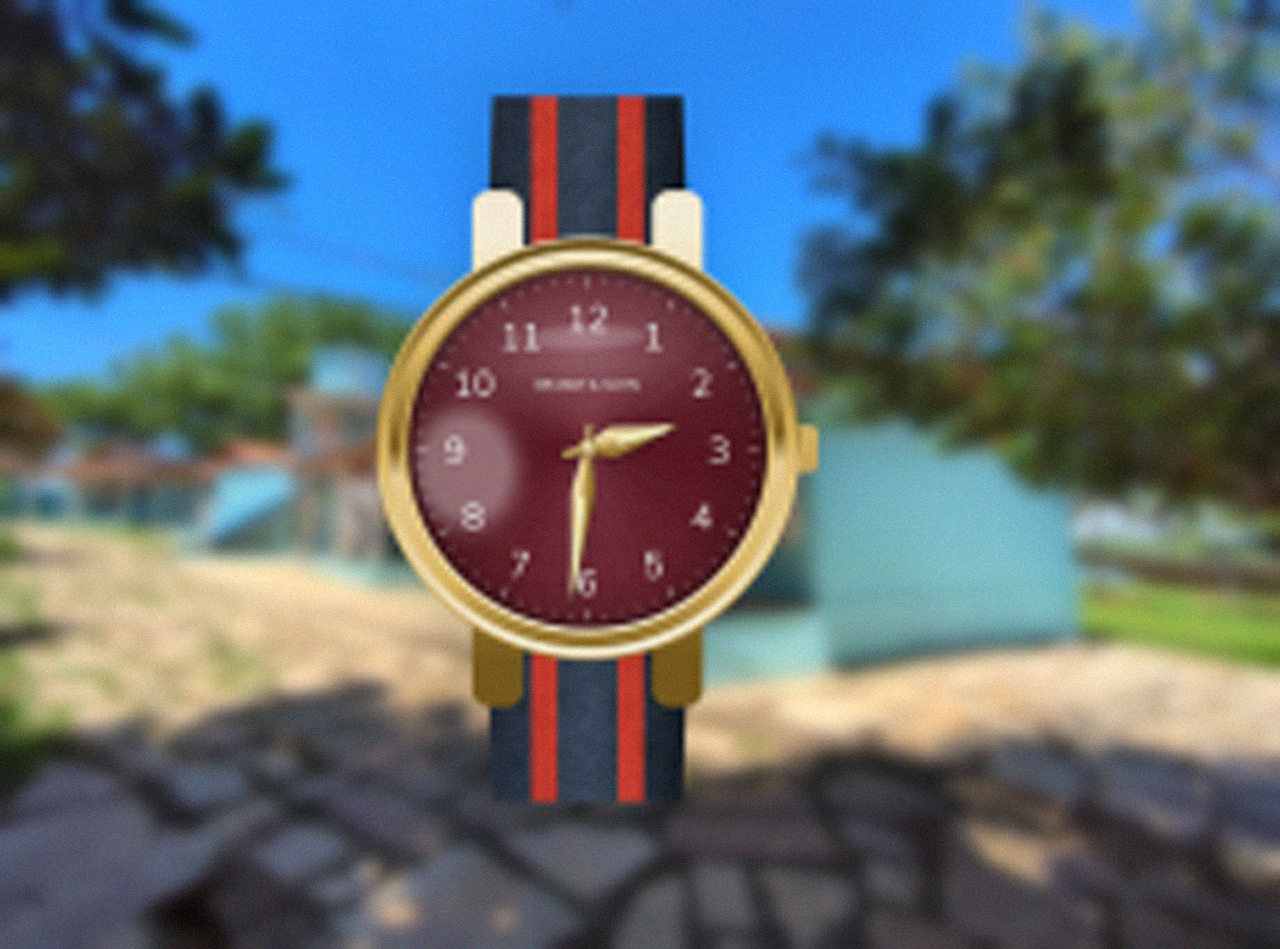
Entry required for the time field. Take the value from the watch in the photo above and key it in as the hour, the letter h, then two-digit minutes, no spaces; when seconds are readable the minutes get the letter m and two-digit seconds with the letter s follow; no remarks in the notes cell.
2h31
